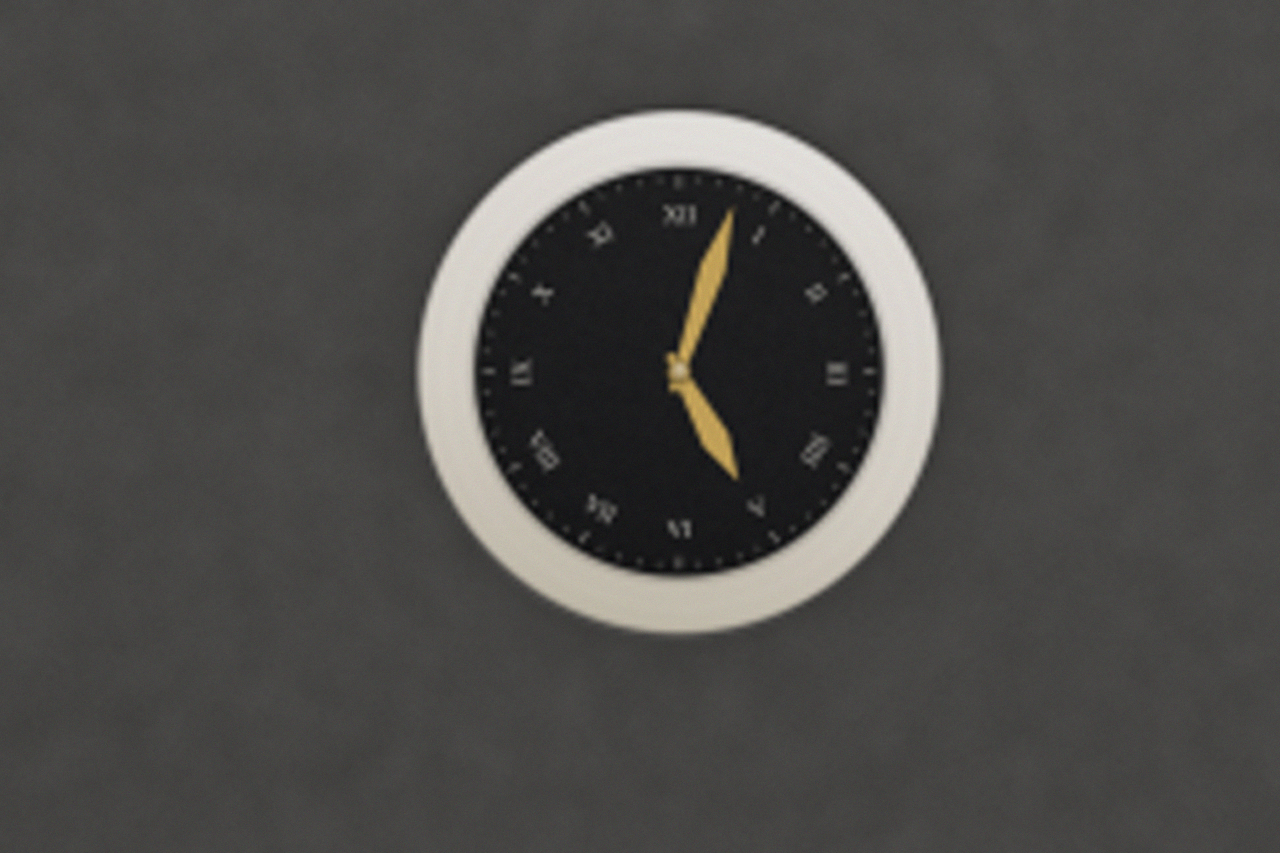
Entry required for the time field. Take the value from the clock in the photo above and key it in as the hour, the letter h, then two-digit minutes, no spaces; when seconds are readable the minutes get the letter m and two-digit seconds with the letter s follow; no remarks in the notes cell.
5h03
